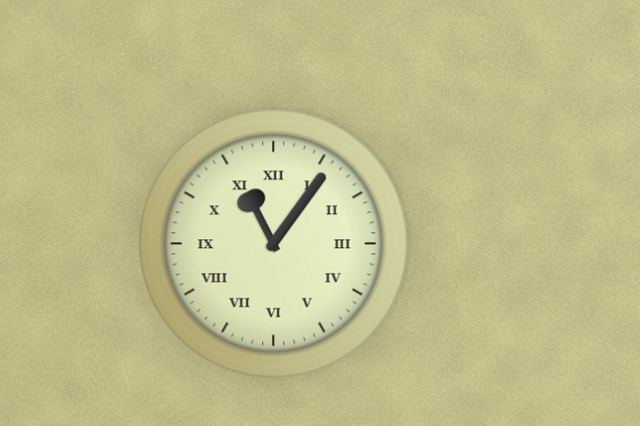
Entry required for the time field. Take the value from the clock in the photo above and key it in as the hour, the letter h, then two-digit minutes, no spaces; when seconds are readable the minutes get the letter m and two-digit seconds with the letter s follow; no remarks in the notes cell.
11h06
